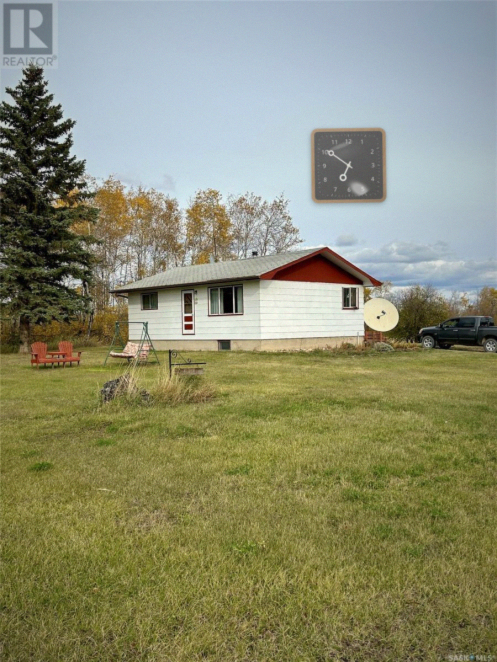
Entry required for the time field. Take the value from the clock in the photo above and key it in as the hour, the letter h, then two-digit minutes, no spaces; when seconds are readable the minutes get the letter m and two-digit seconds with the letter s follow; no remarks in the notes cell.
6h51
